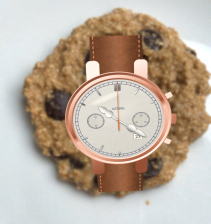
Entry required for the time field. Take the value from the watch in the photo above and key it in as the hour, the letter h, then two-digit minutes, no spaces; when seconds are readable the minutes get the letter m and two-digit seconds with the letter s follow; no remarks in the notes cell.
10h21
